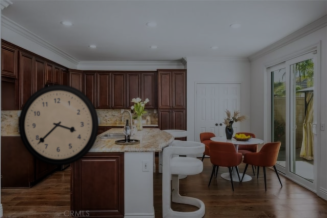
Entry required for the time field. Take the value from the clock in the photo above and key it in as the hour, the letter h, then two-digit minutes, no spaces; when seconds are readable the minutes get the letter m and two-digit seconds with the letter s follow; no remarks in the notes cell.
3h38
